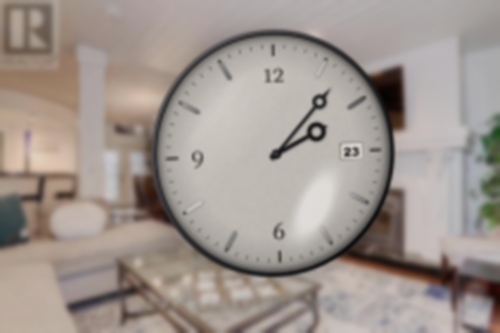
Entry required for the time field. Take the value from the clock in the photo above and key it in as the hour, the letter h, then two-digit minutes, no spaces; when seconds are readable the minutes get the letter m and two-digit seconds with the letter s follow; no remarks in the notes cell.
2h07
